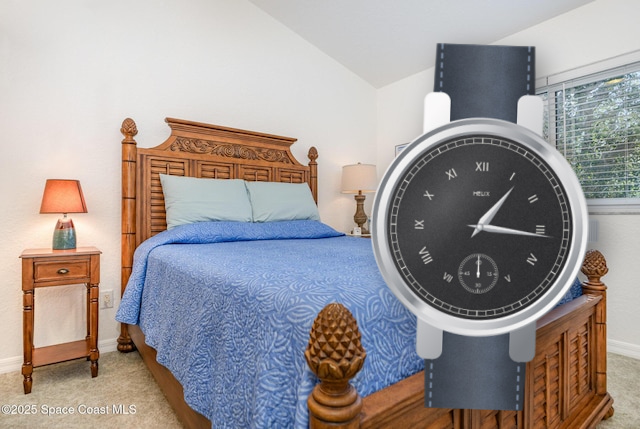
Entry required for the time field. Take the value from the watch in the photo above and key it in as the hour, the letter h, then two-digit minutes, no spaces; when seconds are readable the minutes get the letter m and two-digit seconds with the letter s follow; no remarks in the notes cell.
1h16
